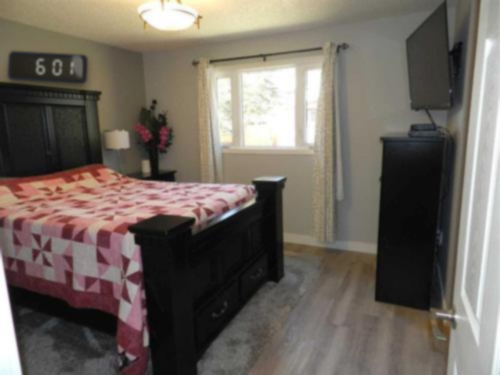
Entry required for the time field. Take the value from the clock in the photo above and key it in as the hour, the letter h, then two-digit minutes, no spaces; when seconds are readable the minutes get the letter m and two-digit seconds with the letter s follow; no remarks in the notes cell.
6h01
